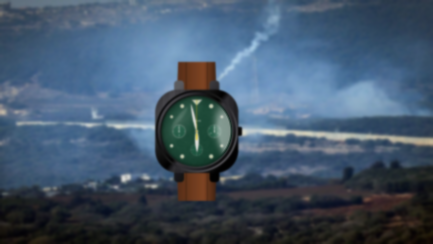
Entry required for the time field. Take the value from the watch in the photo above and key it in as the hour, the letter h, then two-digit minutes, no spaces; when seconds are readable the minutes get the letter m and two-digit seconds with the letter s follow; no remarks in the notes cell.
5h58
